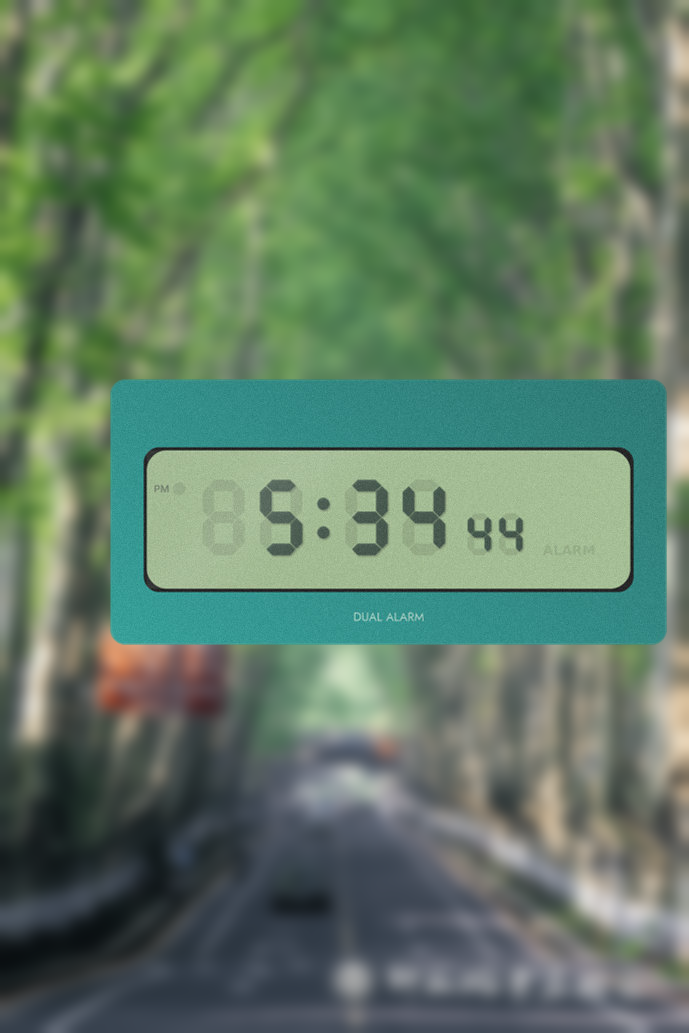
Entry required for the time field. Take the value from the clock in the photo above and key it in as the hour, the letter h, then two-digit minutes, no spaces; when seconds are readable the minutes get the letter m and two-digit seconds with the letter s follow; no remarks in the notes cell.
5h34m44s
